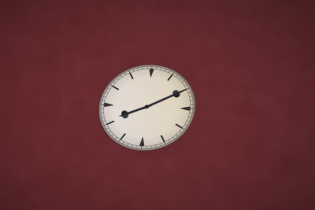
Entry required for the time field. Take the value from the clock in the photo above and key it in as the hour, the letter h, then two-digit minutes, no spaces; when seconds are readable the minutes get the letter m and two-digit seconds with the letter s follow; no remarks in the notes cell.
8h10
